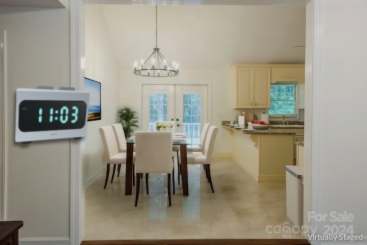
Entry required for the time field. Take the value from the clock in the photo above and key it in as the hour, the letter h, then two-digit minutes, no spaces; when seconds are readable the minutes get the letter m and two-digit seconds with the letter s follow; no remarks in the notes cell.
11h03
